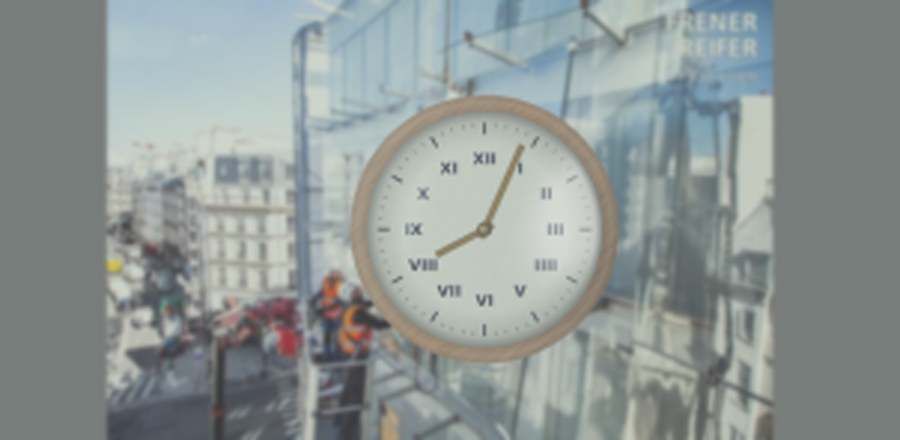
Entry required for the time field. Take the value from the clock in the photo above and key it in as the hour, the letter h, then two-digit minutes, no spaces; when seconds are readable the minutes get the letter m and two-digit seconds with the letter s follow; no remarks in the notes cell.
8h04
